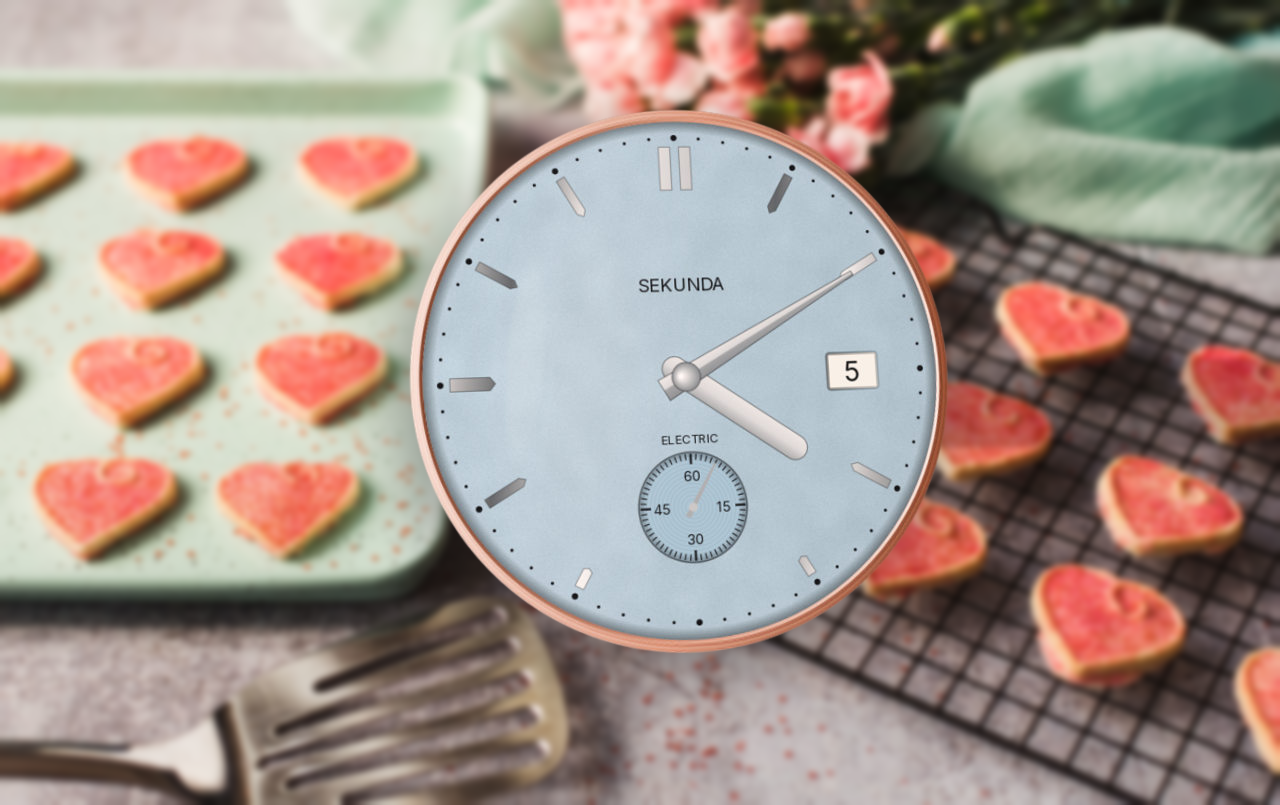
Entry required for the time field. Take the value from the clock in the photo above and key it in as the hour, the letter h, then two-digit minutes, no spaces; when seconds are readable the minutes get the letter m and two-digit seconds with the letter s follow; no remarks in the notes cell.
4h10m05s
